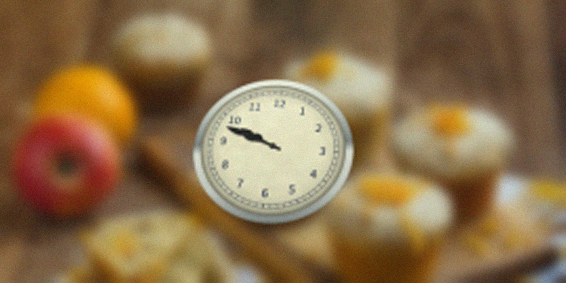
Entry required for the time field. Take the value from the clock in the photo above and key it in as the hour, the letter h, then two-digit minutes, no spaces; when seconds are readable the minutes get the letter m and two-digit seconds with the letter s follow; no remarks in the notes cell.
9h48
